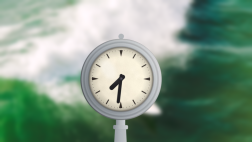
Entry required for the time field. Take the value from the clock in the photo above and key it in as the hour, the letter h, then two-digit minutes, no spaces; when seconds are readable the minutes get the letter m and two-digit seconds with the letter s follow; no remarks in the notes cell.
7h31
